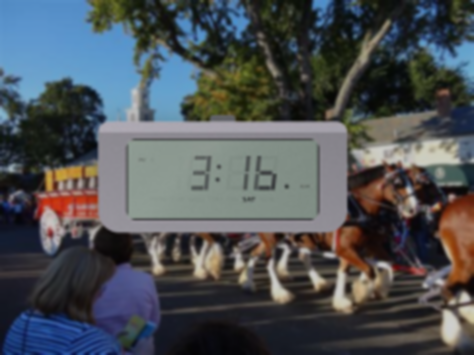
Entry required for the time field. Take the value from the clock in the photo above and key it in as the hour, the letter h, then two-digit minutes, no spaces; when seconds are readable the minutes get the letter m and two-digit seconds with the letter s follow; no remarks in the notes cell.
3h16
